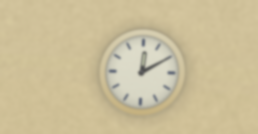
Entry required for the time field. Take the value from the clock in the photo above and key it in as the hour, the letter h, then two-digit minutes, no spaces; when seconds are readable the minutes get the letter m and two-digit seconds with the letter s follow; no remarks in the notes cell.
12h10
